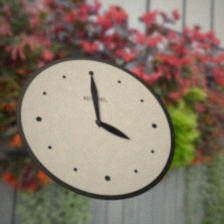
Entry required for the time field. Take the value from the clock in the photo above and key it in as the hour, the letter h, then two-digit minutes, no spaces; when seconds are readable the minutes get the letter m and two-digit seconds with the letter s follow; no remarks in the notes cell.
4h00
